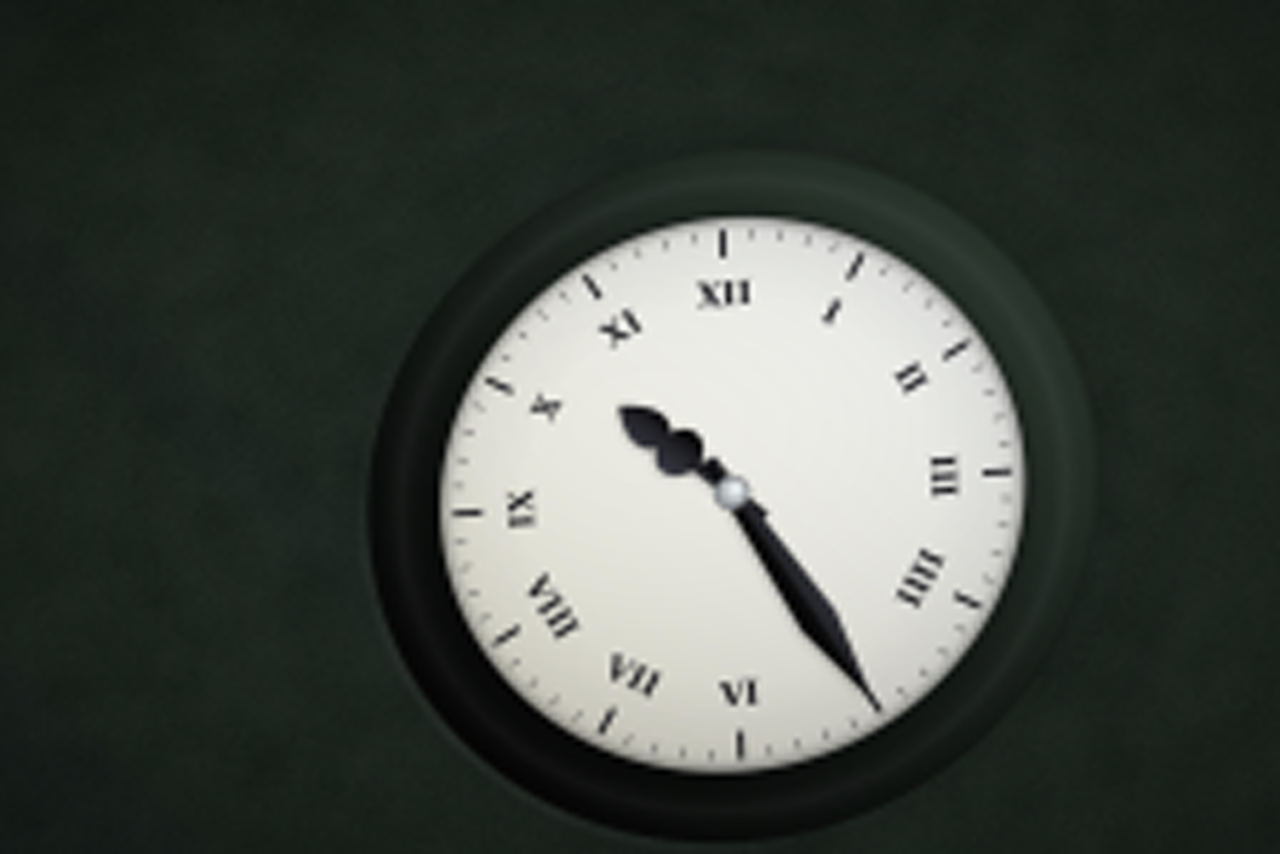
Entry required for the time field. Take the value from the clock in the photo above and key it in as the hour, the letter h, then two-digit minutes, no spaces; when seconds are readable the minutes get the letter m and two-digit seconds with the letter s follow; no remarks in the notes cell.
10h25
